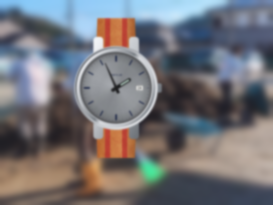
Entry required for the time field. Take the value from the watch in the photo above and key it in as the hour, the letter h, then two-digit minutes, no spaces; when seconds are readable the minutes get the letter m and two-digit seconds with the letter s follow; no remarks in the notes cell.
1h56
